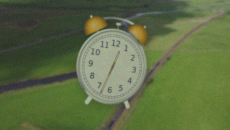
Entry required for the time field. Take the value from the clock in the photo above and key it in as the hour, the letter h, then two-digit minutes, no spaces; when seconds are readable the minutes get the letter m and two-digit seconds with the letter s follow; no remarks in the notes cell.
12h33
